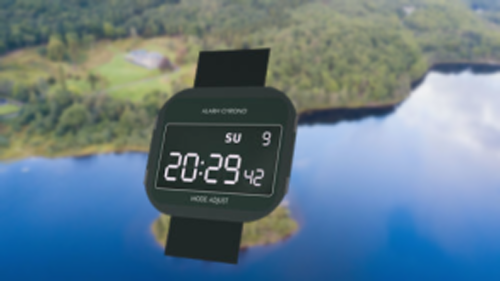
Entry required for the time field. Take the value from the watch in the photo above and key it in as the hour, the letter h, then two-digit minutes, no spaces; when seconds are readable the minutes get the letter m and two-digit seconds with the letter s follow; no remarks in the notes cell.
20h29m42s
